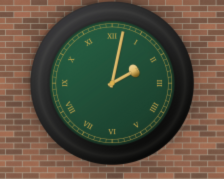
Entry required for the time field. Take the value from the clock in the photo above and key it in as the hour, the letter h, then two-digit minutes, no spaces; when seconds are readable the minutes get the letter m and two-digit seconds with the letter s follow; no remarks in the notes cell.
2h02
